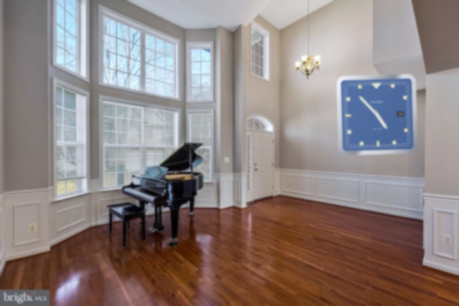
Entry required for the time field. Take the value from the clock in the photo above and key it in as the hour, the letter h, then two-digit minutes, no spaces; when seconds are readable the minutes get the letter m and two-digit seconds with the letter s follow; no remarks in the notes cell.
4h53
